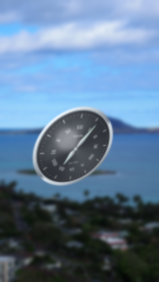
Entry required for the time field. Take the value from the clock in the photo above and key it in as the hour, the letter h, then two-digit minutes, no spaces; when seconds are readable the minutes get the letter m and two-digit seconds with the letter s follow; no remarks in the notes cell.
7h06
